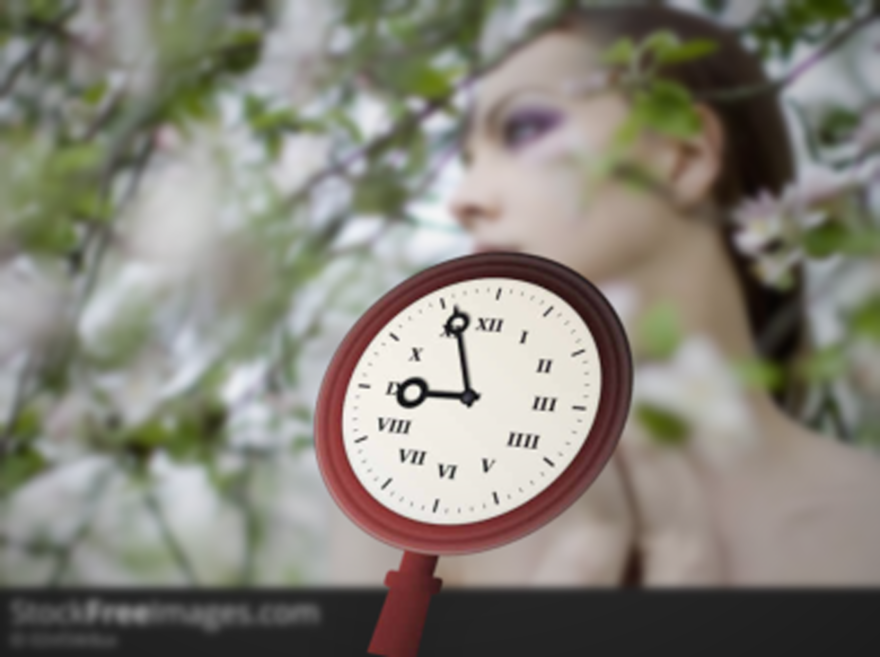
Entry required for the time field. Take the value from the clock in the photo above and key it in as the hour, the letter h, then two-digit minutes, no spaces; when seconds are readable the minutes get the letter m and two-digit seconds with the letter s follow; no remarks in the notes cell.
8h56
